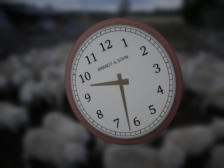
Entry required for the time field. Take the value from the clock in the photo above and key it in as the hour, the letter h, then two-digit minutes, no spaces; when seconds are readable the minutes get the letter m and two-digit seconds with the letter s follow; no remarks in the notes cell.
9h32
